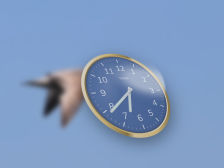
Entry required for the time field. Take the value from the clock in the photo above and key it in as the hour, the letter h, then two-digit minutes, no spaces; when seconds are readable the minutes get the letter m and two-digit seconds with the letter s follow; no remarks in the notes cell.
6h39
